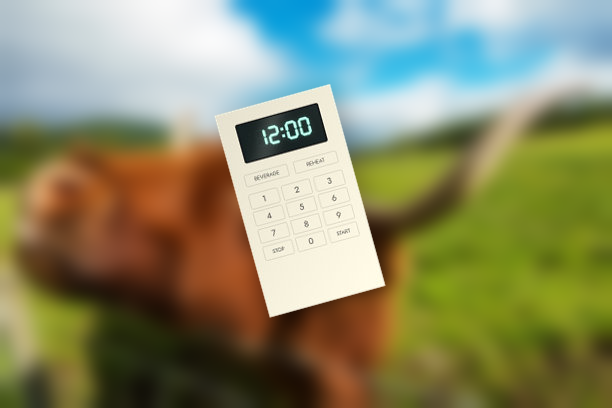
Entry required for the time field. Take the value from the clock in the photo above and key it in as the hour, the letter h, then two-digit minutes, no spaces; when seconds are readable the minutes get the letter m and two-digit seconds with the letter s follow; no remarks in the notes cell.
12h00
